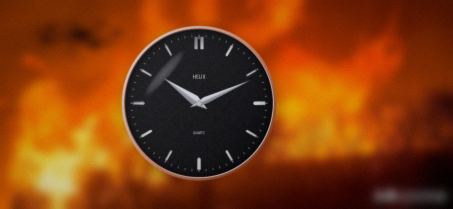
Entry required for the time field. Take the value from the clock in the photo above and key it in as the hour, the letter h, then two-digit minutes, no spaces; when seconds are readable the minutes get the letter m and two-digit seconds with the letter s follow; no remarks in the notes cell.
10h11
